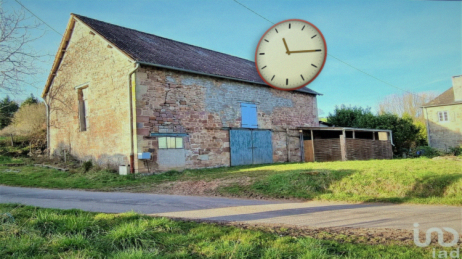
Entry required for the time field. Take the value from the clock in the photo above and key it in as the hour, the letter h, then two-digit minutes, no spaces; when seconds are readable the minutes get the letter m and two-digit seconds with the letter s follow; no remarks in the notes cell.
11h15
